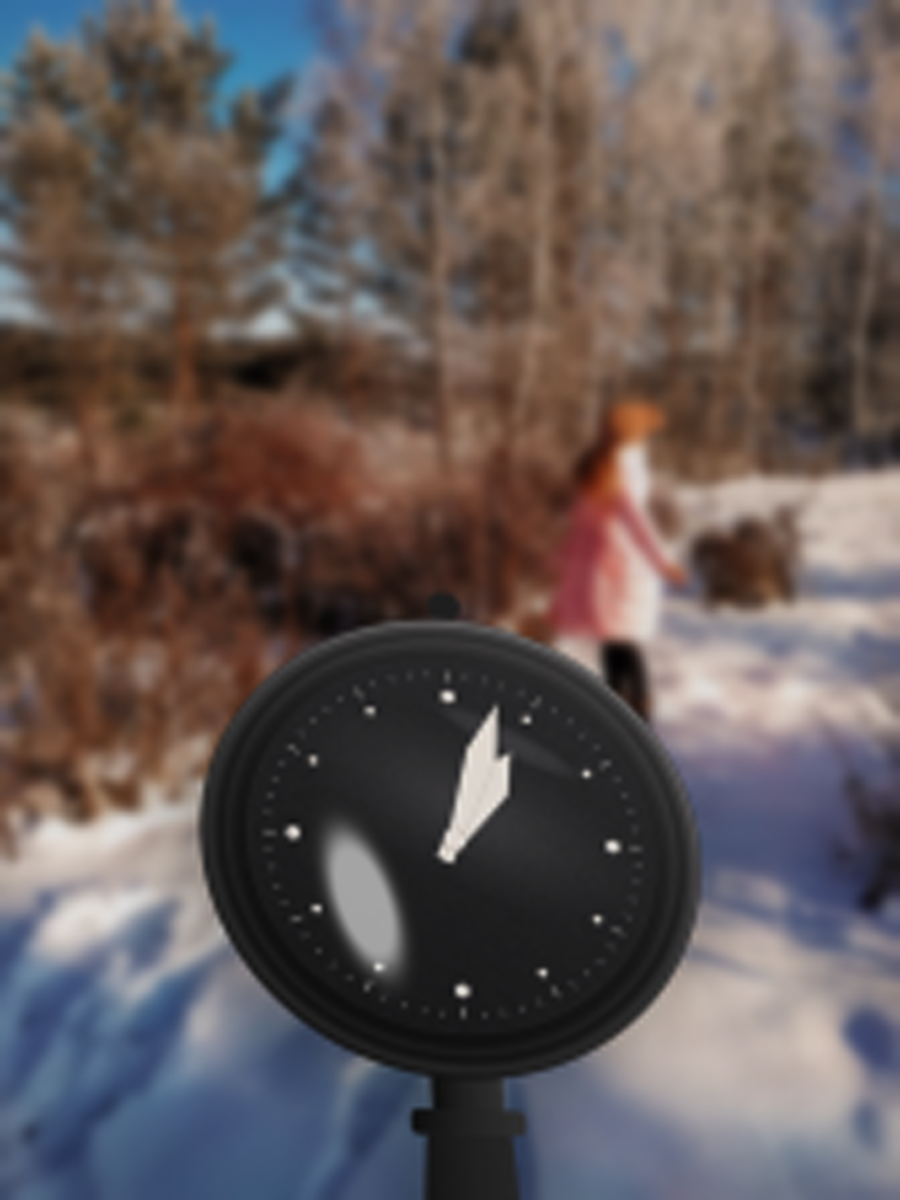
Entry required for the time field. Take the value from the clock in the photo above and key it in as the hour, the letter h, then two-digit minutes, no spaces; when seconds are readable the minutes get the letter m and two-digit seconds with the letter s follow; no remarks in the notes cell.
1h03
